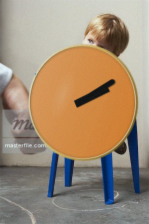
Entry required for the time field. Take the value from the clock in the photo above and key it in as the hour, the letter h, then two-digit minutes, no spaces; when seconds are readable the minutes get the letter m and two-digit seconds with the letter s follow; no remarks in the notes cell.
2h10
